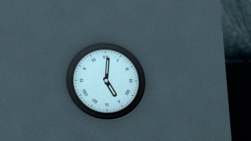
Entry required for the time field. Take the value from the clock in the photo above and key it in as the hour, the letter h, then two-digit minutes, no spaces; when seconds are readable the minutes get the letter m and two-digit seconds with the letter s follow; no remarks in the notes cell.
5h01
